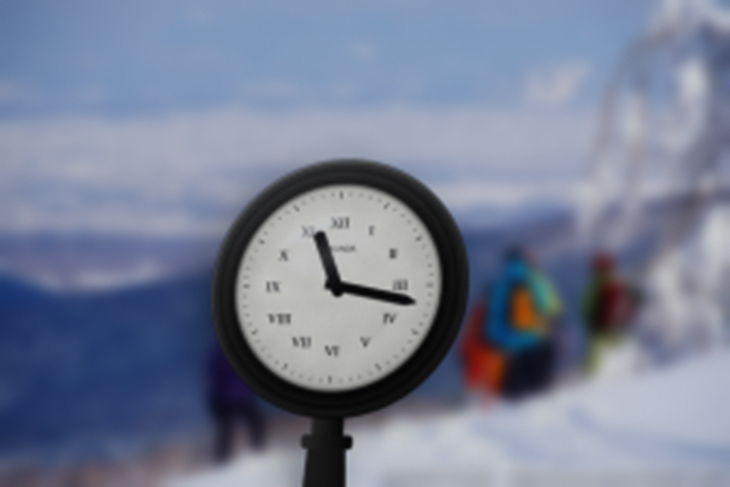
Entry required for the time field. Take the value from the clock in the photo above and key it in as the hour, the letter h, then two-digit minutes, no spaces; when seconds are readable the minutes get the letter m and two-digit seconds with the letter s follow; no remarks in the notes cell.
11h17
